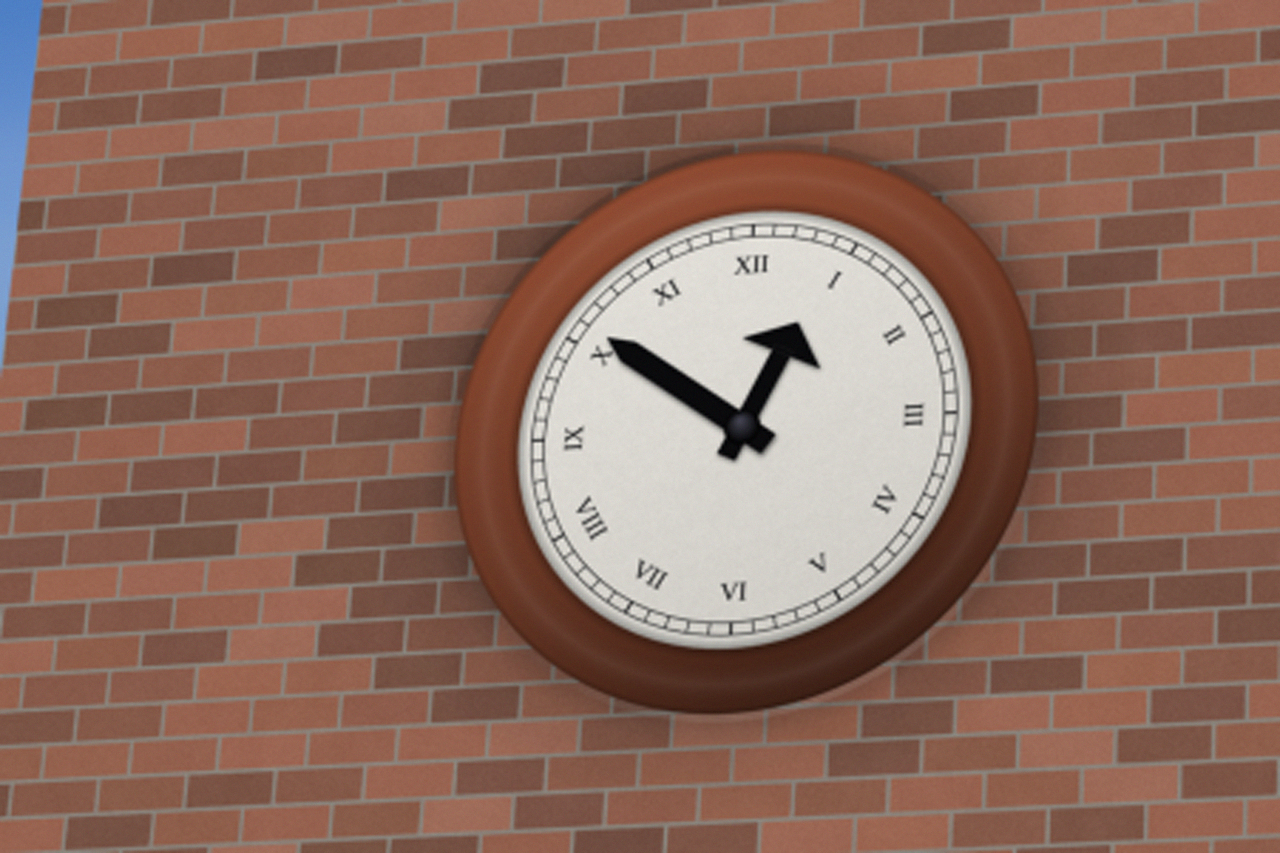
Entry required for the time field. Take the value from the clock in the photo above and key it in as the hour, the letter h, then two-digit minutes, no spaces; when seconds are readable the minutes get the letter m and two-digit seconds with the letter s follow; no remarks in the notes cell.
12h51
